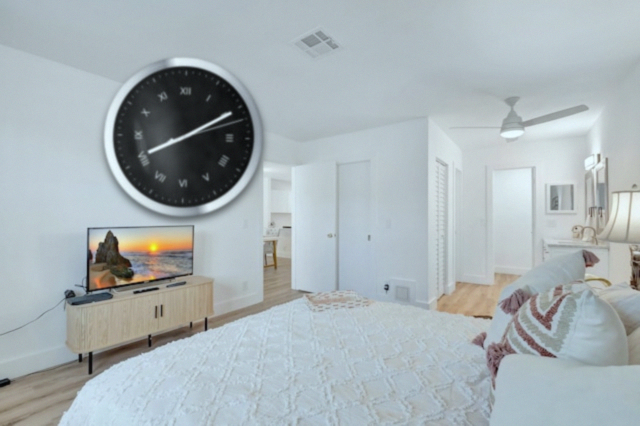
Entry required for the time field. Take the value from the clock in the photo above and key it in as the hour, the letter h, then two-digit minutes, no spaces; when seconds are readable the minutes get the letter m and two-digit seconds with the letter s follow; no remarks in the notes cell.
8h10m12s
